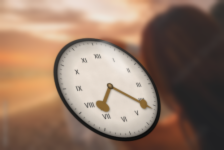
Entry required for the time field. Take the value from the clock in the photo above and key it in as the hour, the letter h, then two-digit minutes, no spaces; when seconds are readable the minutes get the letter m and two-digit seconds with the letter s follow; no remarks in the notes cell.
7h21
